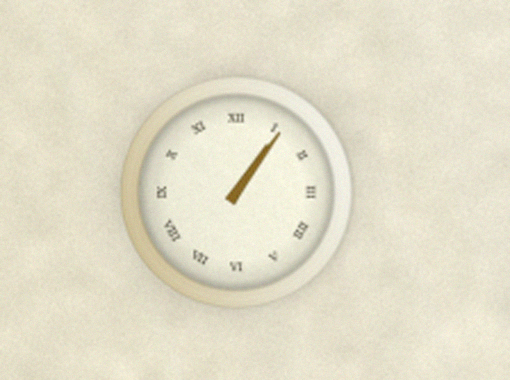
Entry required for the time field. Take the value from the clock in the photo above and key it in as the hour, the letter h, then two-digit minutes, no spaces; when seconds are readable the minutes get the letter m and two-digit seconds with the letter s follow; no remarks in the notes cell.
1h06
